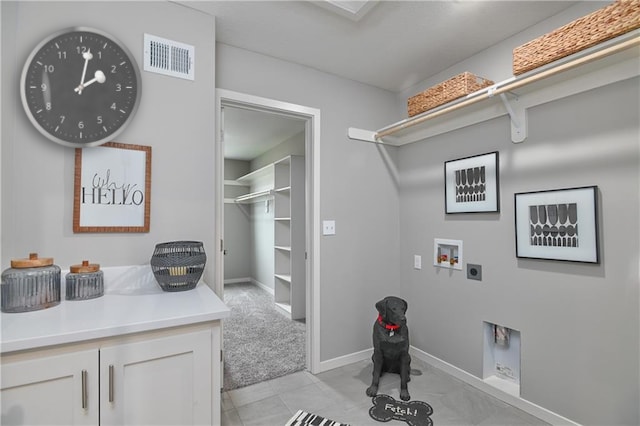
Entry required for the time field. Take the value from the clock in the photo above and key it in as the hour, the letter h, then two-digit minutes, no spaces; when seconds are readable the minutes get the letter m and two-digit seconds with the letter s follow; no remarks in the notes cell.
2h02
